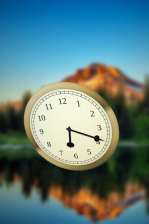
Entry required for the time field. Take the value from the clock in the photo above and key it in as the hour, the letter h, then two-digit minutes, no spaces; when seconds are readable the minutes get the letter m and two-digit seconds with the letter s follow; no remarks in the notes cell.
6h19
